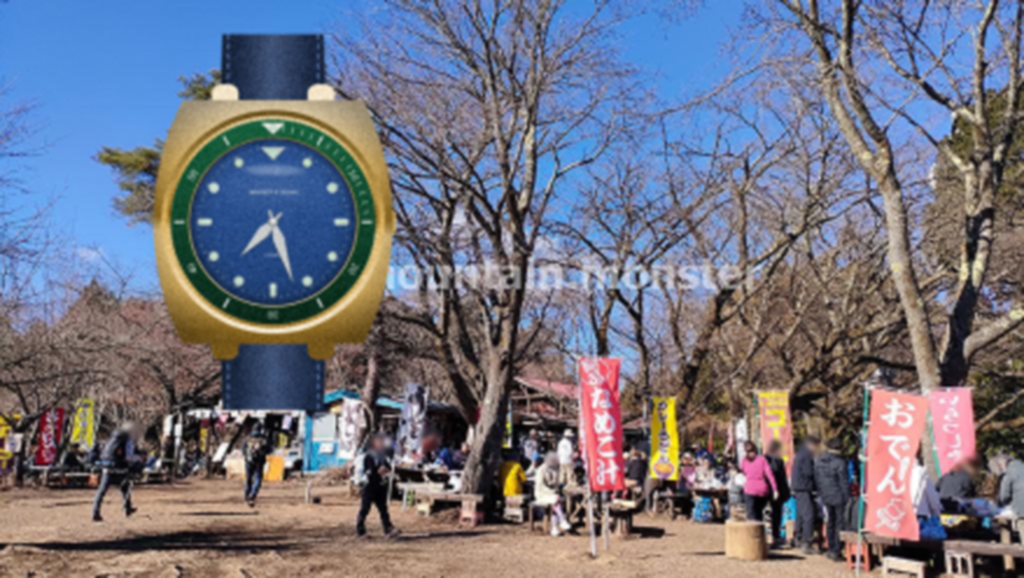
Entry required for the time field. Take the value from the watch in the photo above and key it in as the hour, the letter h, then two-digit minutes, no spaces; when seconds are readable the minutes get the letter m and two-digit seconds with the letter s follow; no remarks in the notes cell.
7h27
